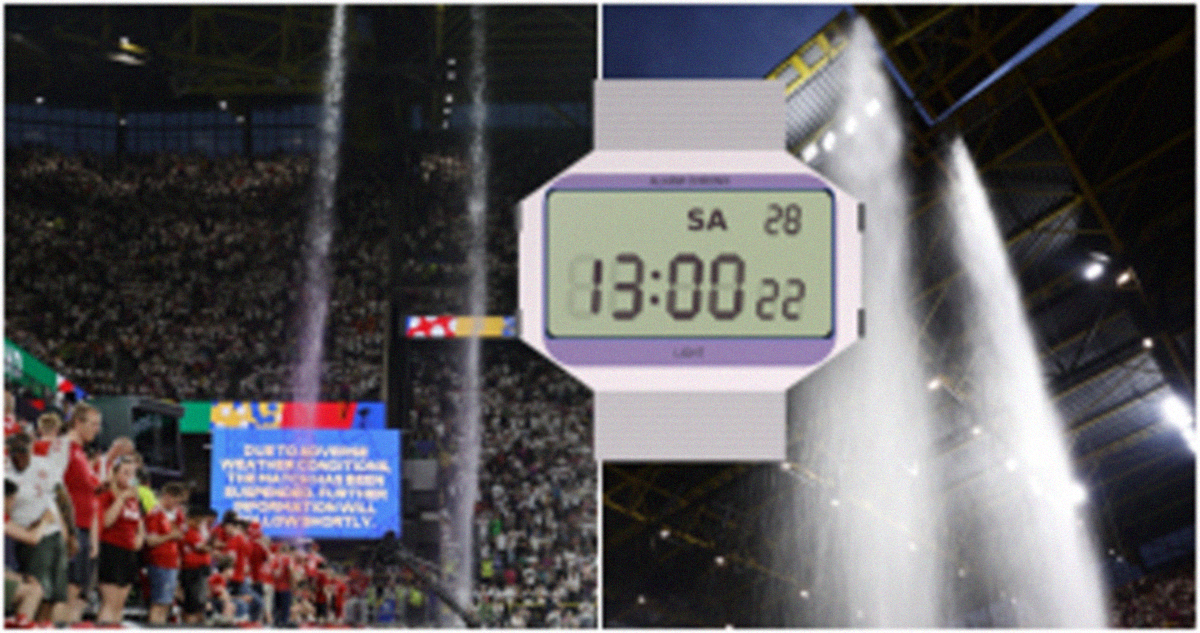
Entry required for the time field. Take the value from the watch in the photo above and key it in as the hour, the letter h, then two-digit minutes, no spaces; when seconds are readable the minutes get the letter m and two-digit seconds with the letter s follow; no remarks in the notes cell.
13h00m22s
